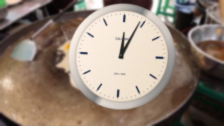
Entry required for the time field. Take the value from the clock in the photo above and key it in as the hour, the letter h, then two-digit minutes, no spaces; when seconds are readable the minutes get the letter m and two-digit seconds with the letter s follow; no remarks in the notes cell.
12h04
